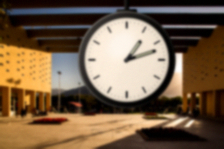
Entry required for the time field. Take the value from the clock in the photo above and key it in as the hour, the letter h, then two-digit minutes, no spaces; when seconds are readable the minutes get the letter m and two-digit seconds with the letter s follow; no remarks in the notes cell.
1h12
